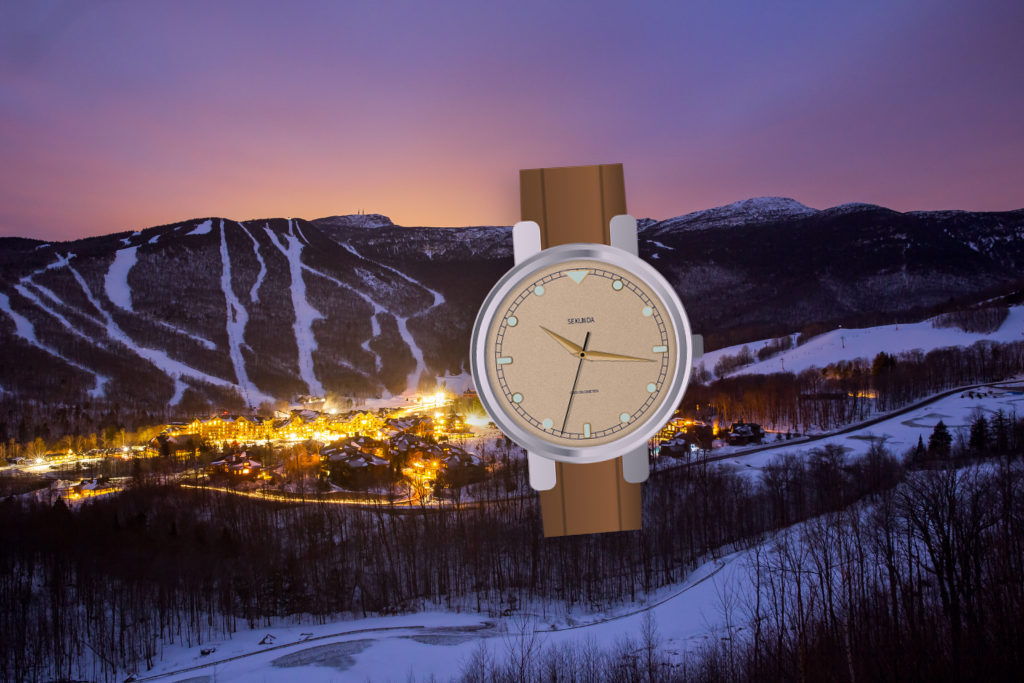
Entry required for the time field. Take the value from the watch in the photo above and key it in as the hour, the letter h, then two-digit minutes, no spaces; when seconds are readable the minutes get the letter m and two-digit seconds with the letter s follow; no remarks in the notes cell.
10h16m33s
